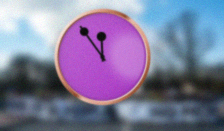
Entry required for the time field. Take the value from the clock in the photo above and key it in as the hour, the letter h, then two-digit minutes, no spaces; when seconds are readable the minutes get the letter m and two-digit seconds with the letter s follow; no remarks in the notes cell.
11h54
